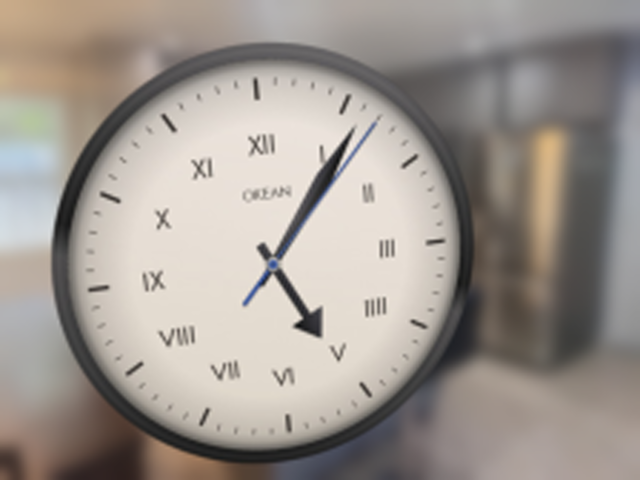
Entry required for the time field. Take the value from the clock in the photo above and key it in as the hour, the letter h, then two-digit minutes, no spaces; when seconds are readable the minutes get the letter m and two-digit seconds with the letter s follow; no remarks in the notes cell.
5h06m07s
